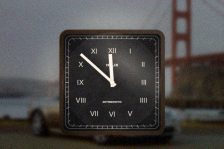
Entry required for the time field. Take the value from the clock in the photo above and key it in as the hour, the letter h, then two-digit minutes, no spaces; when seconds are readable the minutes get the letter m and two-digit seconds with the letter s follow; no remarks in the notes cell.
11h52
